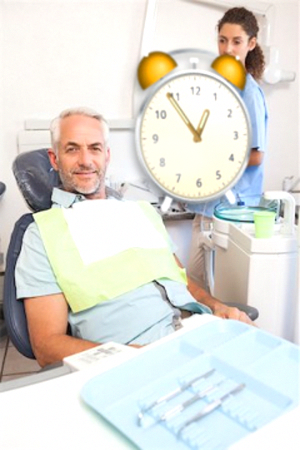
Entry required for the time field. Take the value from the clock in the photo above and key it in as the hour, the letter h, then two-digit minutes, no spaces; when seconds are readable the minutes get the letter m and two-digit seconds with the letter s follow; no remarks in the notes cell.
12h54
